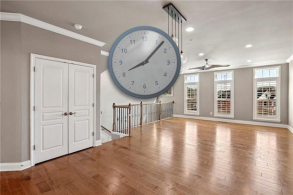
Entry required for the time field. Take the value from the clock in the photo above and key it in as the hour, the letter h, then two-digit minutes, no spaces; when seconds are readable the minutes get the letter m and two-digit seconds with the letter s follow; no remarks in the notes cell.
8h07
